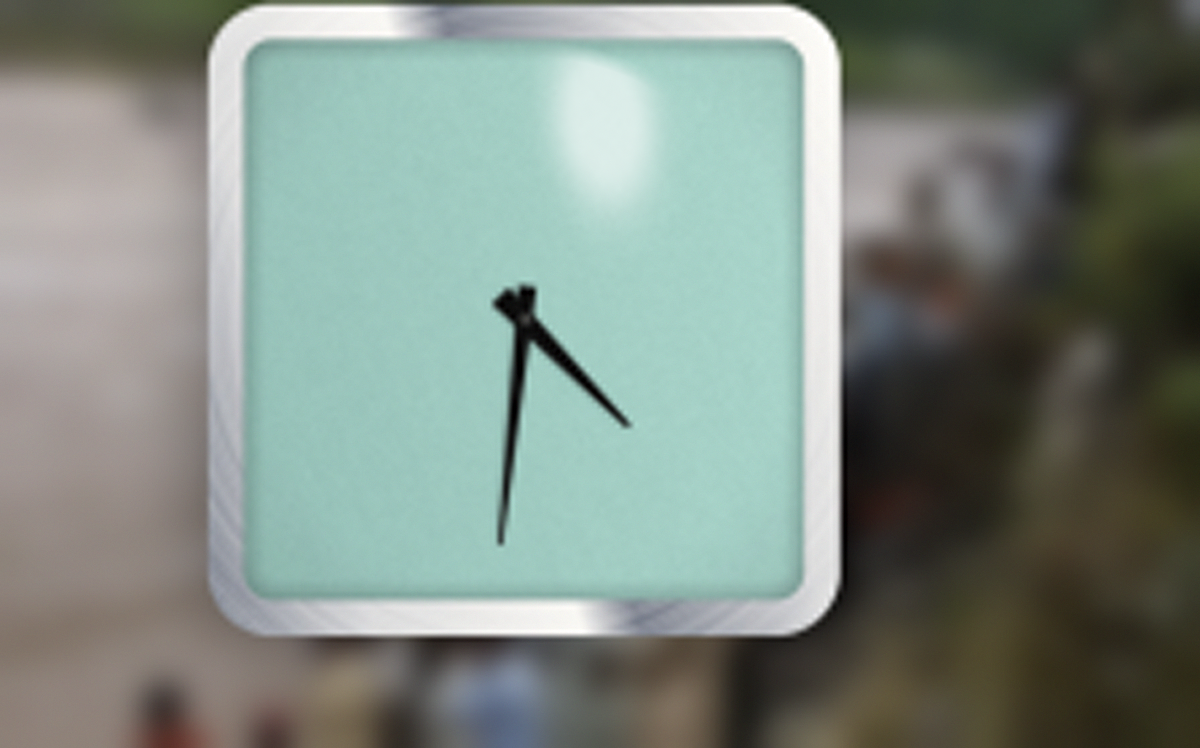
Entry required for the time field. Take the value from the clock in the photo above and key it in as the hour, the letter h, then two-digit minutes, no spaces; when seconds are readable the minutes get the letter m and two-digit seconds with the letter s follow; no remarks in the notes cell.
4h31
